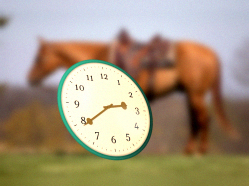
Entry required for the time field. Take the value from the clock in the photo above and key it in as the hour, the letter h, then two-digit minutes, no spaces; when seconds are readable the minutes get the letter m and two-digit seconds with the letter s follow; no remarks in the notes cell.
2h39
